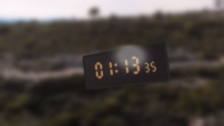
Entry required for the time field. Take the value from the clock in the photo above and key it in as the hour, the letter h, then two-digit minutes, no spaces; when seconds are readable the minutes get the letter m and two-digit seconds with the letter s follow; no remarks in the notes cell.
1h13m35s
